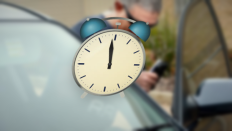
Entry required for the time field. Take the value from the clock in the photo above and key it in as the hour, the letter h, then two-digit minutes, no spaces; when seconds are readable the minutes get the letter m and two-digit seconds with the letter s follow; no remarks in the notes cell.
11h59
